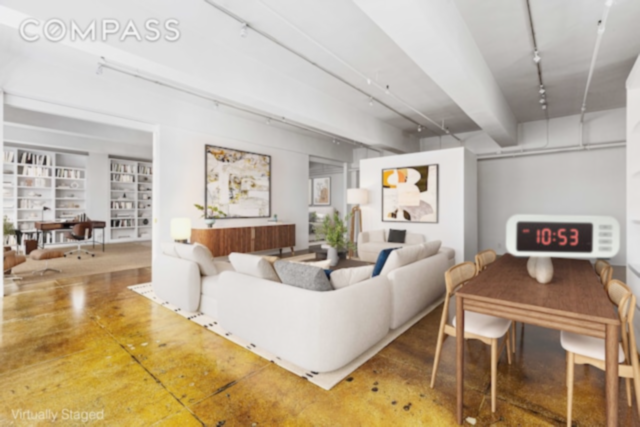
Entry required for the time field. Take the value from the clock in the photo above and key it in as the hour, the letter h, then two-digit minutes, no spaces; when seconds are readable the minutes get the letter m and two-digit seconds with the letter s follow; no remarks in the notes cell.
10h53
